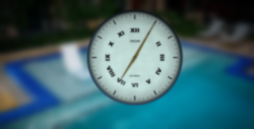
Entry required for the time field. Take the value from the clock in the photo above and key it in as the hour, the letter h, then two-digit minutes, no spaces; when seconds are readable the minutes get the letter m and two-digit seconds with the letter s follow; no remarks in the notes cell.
7h05
